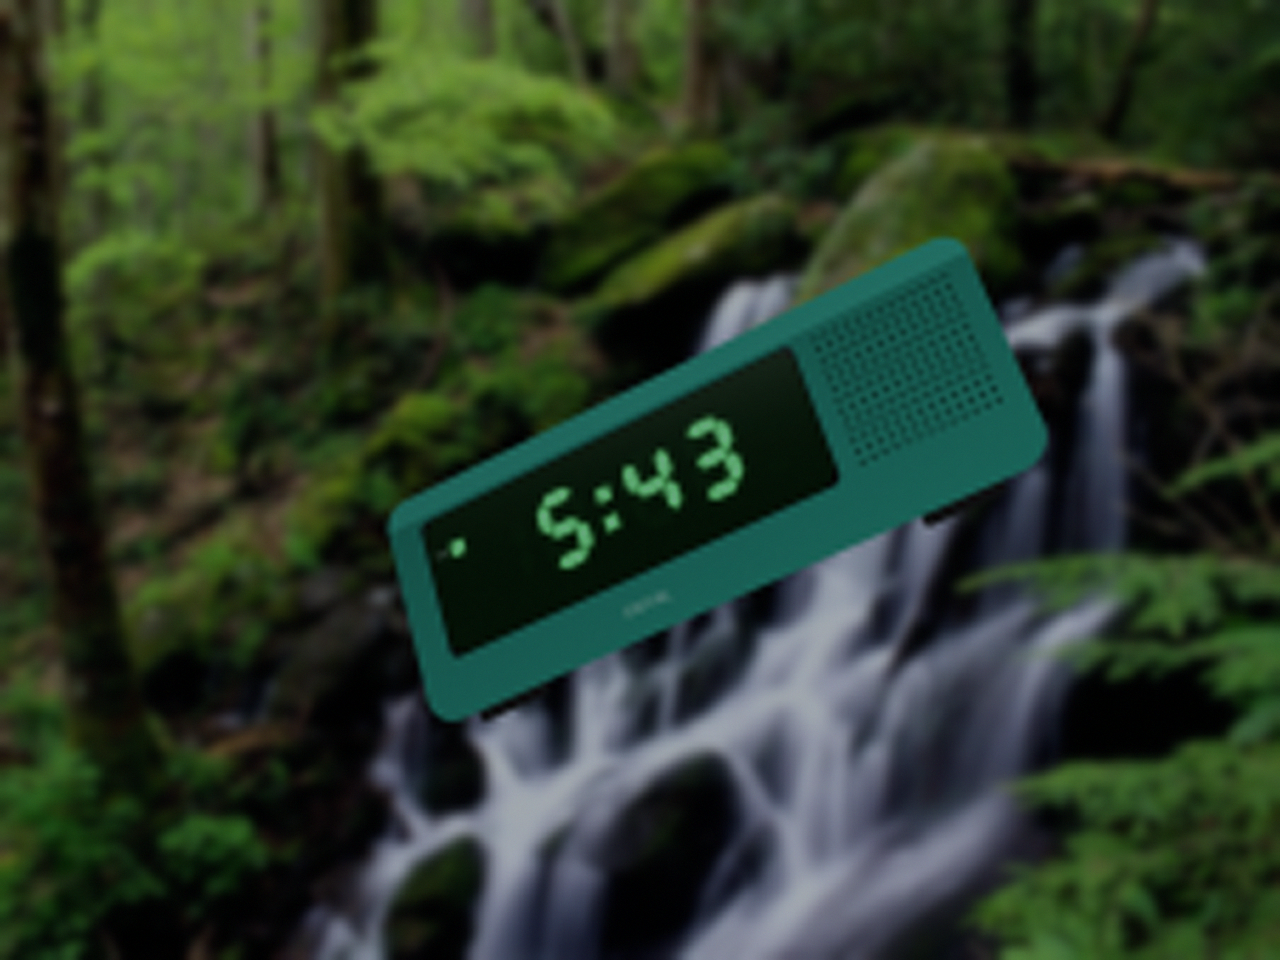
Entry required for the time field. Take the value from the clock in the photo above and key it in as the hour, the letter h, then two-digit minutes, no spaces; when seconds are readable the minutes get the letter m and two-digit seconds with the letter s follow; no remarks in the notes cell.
5h43
